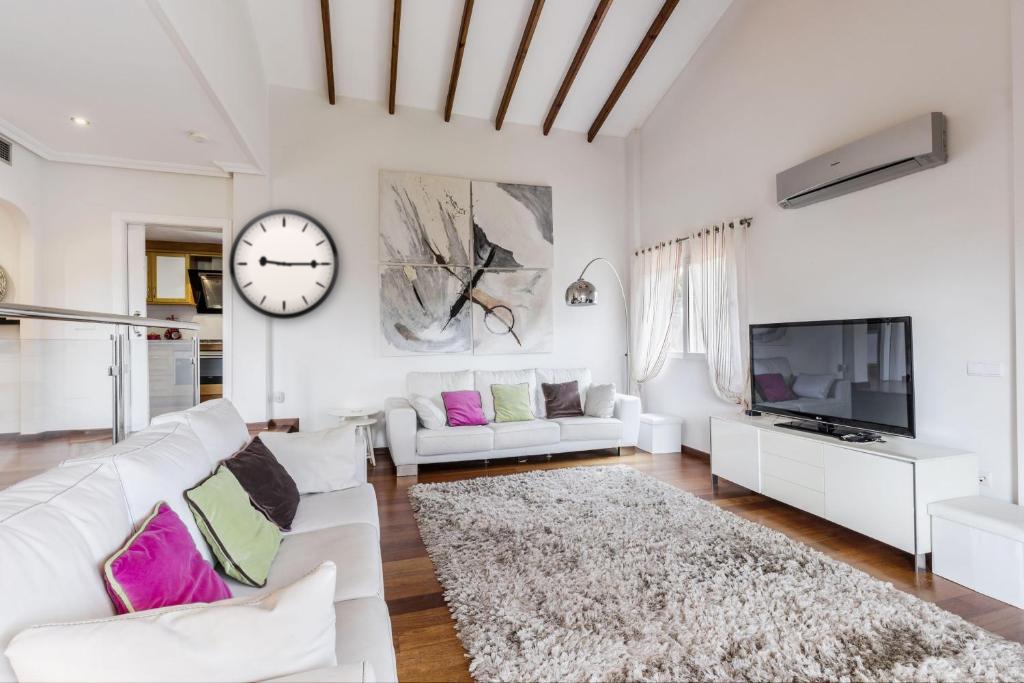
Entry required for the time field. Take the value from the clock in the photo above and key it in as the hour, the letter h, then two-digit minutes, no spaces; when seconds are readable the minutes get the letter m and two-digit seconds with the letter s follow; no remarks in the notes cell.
9h15
